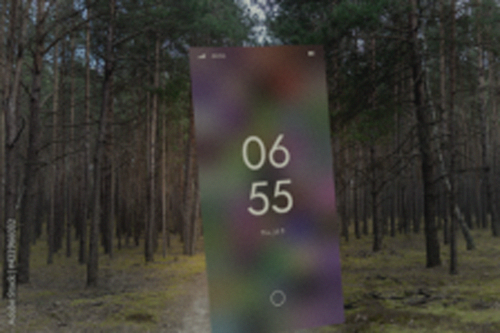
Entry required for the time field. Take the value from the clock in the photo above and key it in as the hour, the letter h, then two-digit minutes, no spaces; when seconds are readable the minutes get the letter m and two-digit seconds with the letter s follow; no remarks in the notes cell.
6h55
